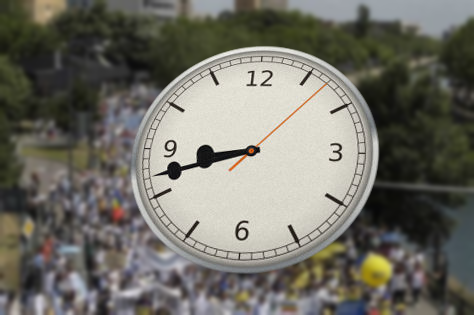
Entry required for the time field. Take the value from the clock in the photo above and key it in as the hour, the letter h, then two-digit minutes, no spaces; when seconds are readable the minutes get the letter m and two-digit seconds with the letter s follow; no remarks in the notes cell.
8h42m07s
